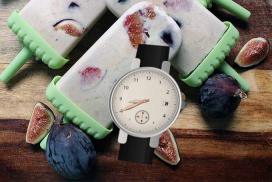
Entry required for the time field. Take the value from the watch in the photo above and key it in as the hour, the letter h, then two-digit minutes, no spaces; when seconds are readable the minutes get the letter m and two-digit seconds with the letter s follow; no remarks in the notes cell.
8h40
